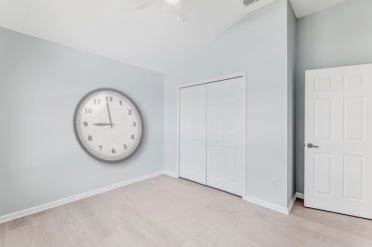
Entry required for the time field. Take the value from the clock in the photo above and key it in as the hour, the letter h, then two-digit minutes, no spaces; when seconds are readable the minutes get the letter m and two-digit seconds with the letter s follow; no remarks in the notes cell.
8h59
